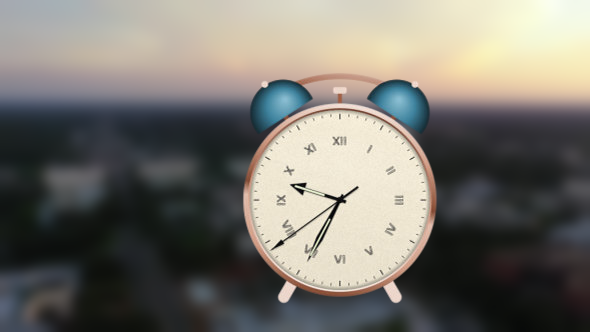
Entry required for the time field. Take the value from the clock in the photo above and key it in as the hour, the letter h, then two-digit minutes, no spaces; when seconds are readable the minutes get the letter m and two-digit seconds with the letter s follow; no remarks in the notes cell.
9h34m39s
